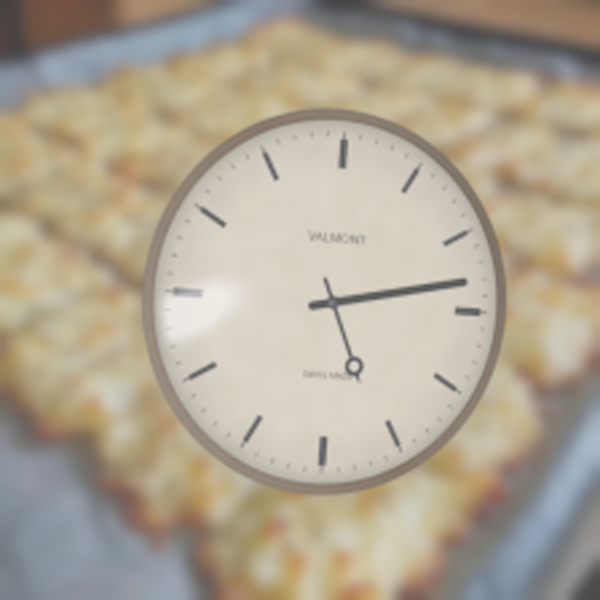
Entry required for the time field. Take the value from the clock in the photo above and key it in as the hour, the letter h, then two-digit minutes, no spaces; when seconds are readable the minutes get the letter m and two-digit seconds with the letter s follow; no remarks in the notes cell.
5h13
